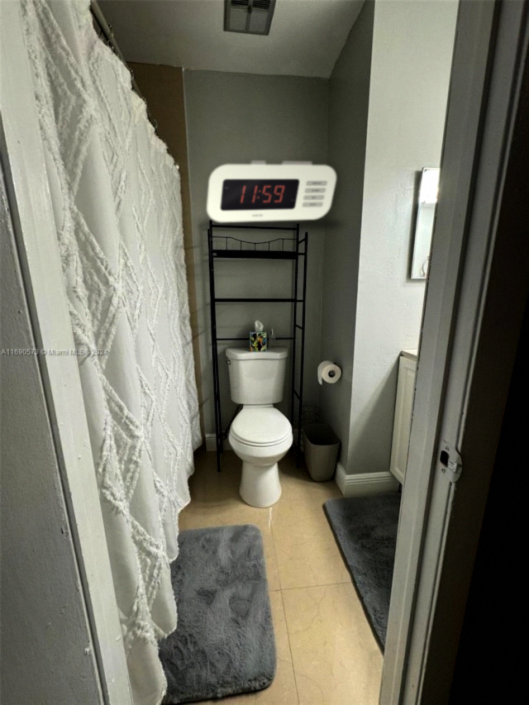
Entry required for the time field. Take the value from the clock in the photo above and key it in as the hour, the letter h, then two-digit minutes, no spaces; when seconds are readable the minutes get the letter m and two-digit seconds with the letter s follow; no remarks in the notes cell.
11h59
